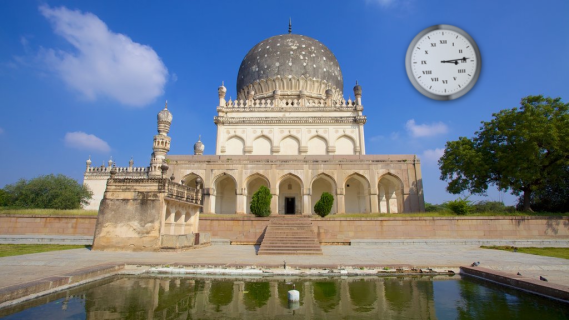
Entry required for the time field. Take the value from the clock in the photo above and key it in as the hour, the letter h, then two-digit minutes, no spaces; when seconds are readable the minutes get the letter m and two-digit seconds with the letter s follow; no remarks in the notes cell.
3h14
